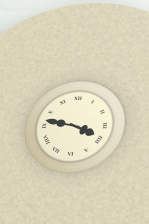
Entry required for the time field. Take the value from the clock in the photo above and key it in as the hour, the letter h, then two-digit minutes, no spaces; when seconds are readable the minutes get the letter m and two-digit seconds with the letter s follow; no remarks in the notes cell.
3h47
